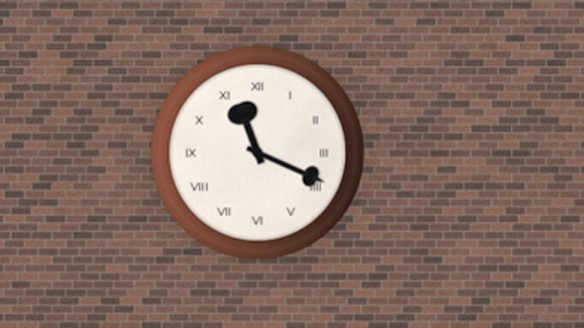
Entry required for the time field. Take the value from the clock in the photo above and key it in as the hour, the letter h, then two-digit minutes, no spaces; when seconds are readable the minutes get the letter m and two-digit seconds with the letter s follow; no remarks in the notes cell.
11h19
